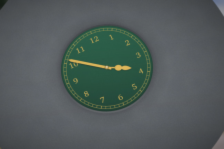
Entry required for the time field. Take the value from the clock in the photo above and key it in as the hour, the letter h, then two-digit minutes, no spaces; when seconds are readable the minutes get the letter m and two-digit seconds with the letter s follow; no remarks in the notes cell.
3h51
